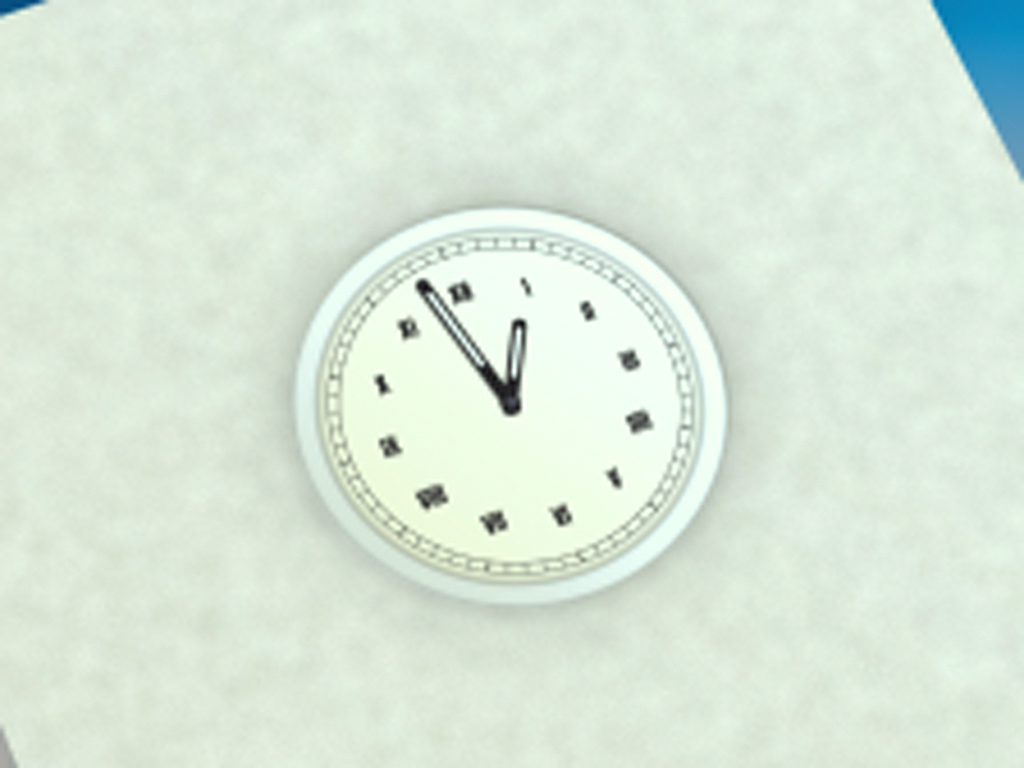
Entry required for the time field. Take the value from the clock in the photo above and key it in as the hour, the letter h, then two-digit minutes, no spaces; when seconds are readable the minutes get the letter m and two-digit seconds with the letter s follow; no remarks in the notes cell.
12h58
